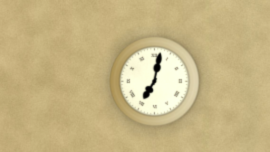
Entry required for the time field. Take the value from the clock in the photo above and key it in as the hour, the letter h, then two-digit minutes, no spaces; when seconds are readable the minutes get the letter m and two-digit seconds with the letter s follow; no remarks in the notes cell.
7h02
